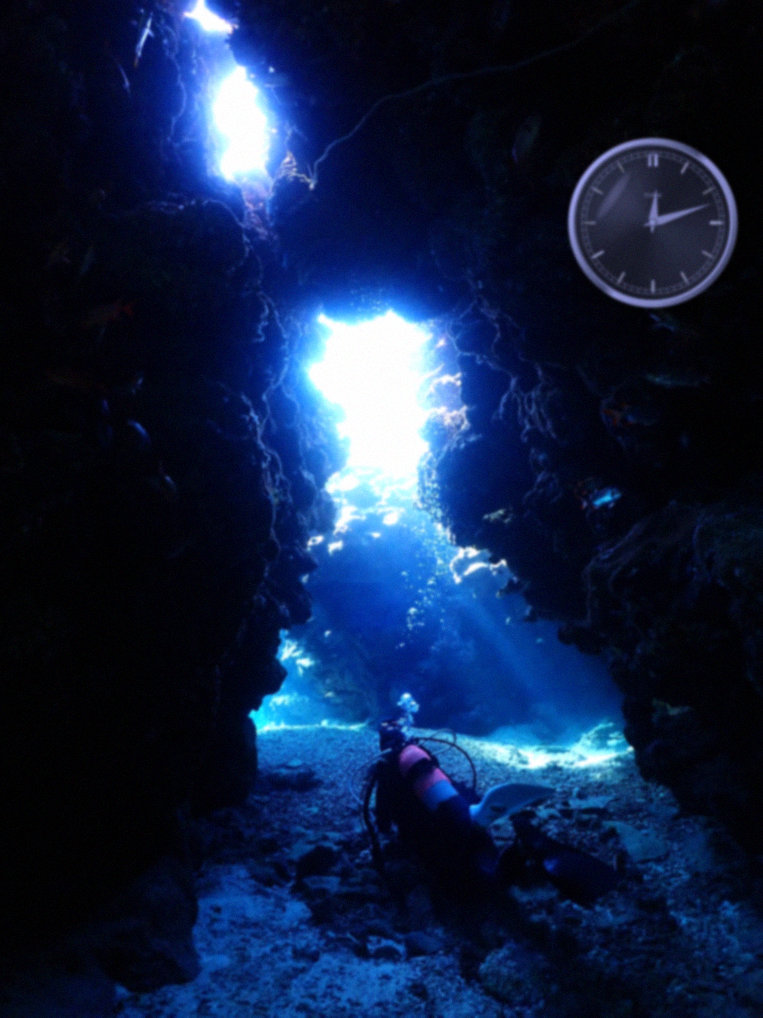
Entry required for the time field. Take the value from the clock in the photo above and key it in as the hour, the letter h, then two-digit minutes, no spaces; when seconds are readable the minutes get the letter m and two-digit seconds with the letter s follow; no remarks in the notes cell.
12h12
